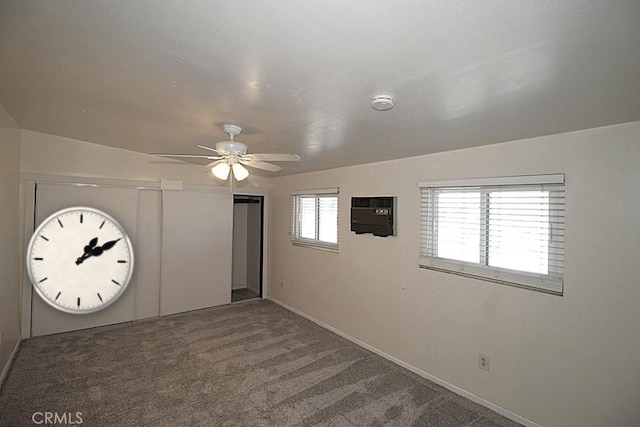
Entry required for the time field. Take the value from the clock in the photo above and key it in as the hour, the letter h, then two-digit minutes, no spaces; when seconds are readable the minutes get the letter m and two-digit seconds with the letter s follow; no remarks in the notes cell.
1h10
